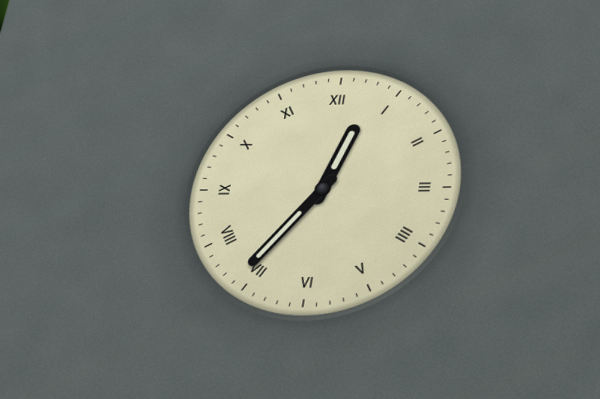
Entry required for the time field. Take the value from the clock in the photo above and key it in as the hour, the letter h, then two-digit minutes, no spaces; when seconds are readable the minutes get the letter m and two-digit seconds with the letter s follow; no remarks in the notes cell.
12h36
